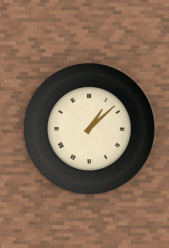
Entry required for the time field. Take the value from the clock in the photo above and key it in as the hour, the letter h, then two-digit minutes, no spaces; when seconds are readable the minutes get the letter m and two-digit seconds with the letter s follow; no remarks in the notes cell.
1h08
